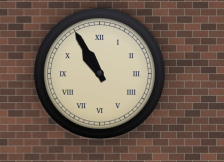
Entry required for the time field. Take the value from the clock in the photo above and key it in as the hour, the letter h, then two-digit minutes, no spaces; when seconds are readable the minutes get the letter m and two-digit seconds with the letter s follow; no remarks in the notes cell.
10h55
